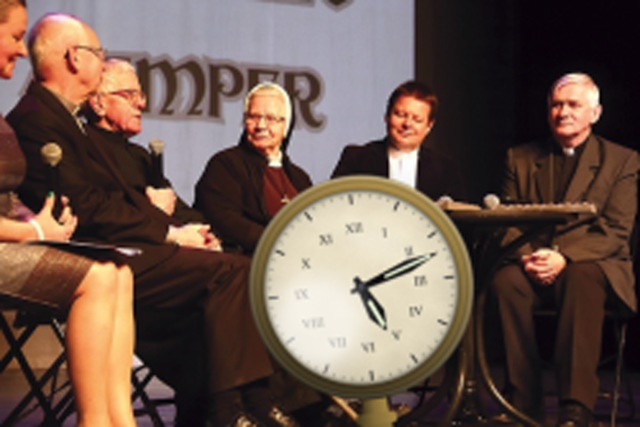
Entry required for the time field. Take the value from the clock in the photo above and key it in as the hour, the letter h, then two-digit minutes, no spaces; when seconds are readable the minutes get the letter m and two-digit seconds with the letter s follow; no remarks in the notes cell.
5h12
